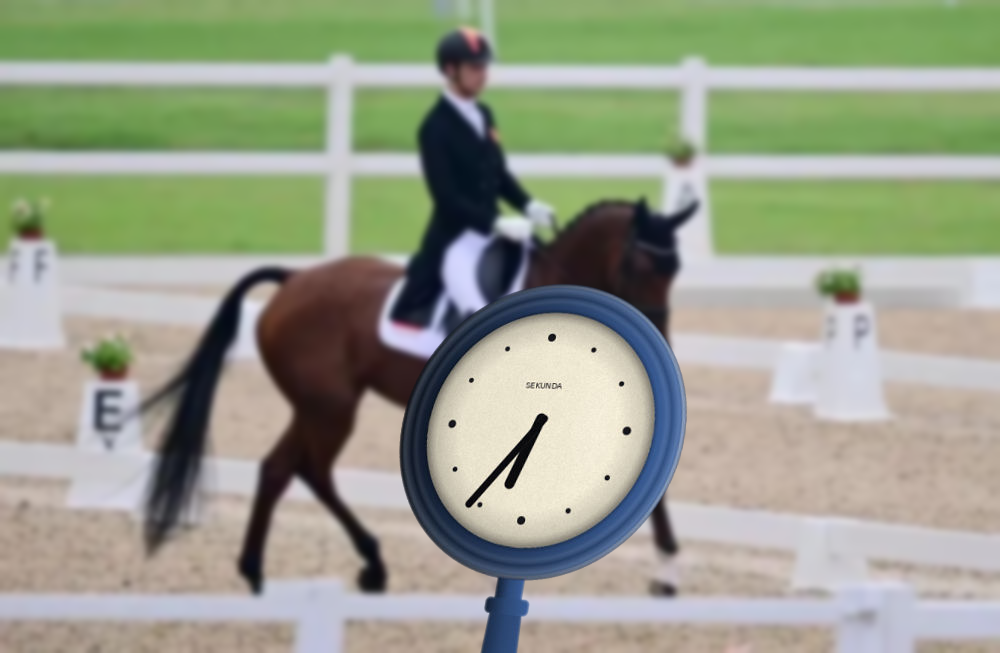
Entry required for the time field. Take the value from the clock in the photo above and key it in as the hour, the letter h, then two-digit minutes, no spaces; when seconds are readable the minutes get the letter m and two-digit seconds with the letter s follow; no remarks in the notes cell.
6h36
